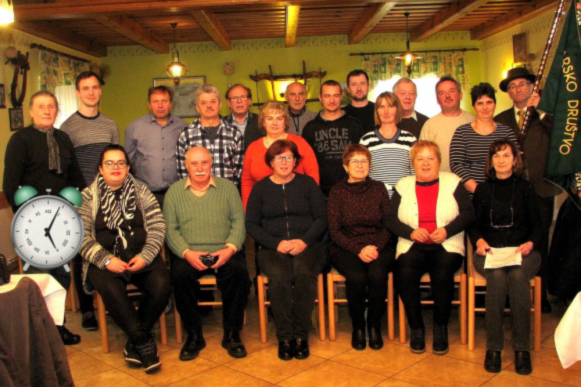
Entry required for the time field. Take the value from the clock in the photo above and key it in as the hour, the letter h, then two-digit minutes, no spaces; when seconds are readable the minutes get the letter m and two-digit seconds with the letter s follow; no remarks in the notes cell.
5h04
